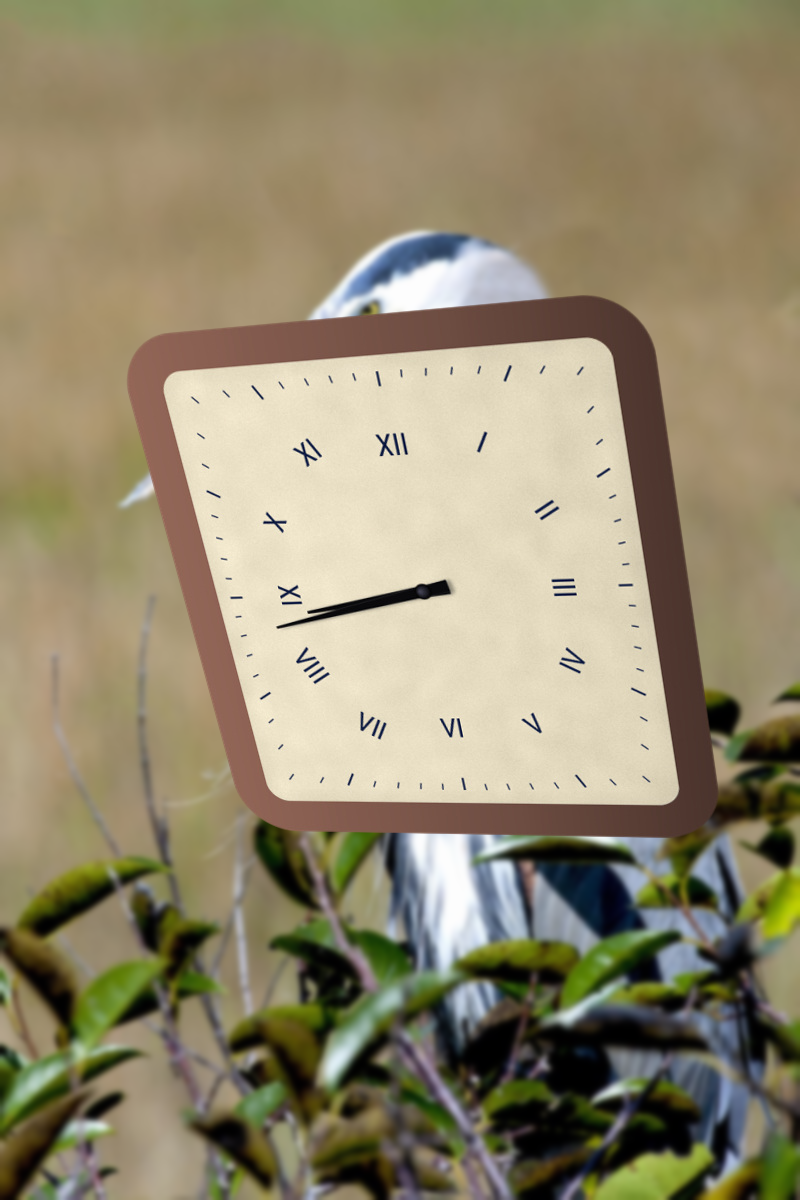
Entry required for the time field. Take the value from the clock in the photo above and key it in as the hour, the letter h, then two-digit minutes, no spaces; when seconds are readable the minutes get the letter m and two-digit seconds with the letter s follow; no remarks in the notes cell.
8h43
